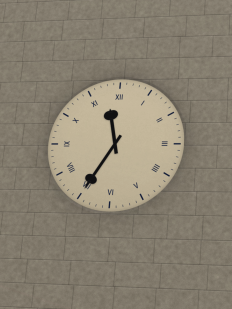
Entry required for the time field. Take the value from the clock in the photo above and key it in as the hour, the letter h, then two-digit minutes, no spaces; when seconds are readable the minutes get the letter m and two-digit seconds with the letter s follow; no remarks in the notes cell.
11h35
